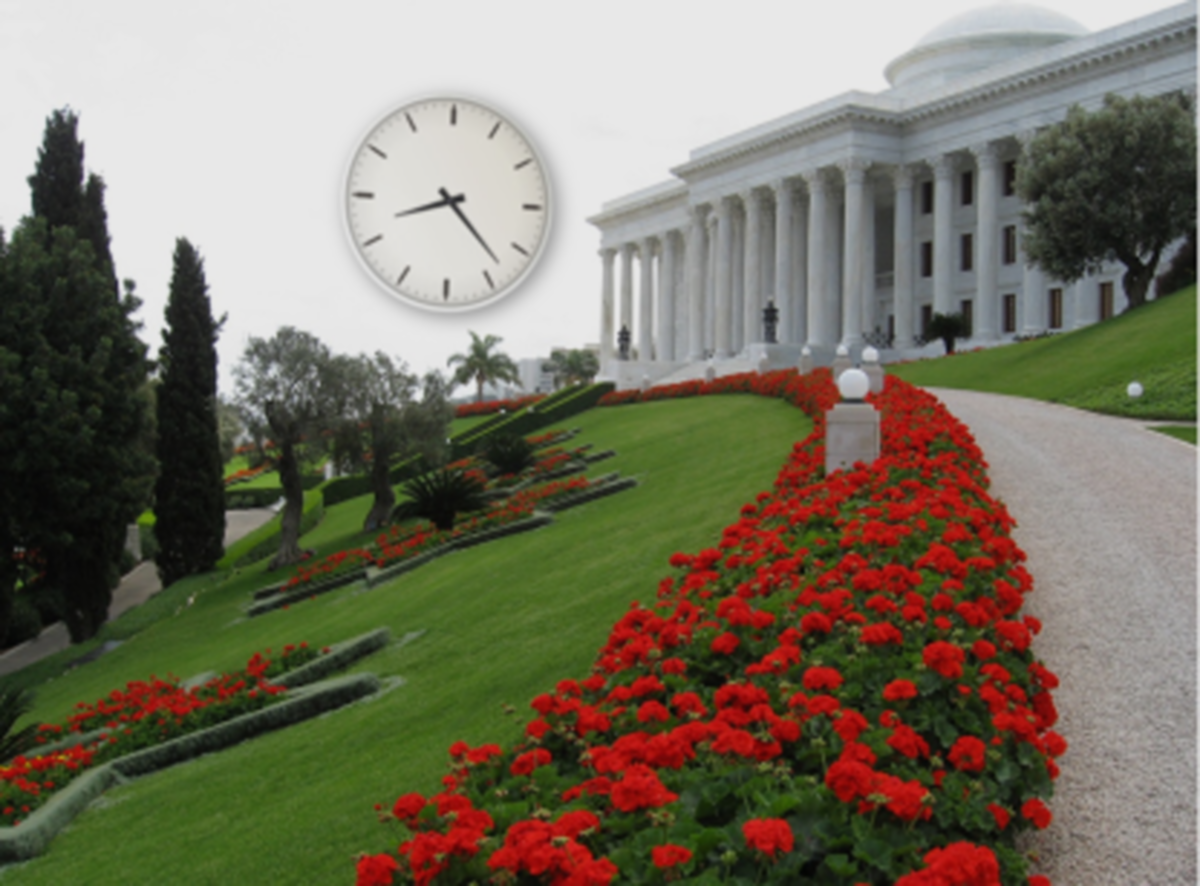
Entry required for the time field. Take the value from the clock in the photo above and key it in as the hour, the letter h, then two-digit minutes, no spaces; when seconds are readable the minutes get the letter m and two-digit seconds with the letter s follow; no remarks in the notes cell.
8h23
